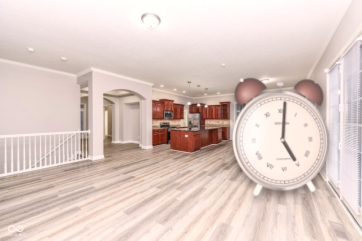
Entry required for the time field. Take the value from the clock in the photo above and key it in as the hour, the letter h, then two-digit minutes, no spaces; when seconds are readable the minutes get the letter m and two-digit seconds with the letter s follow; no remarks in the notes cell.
5h01
